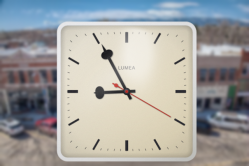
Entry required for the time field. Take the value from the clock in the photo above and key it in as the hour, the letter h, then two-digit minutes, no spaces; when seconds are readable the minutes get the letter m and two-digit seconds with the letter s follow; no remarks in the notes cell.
8h55m20s
